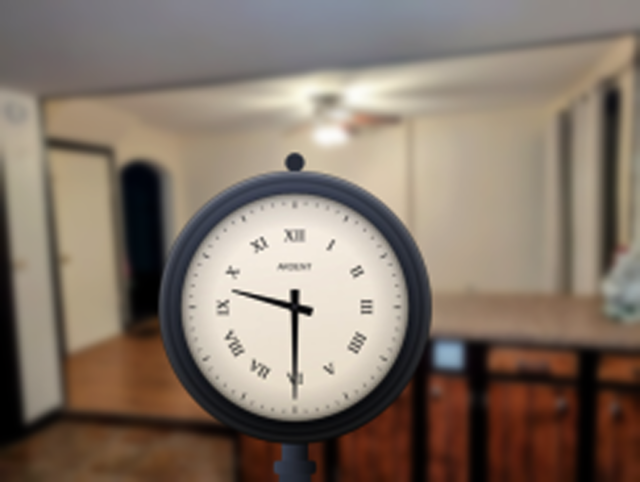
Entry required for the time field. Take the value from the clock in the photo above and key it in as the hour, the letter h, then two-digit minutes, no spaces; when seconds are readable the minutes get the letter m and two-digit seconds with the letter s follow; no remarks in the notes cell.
9h30
